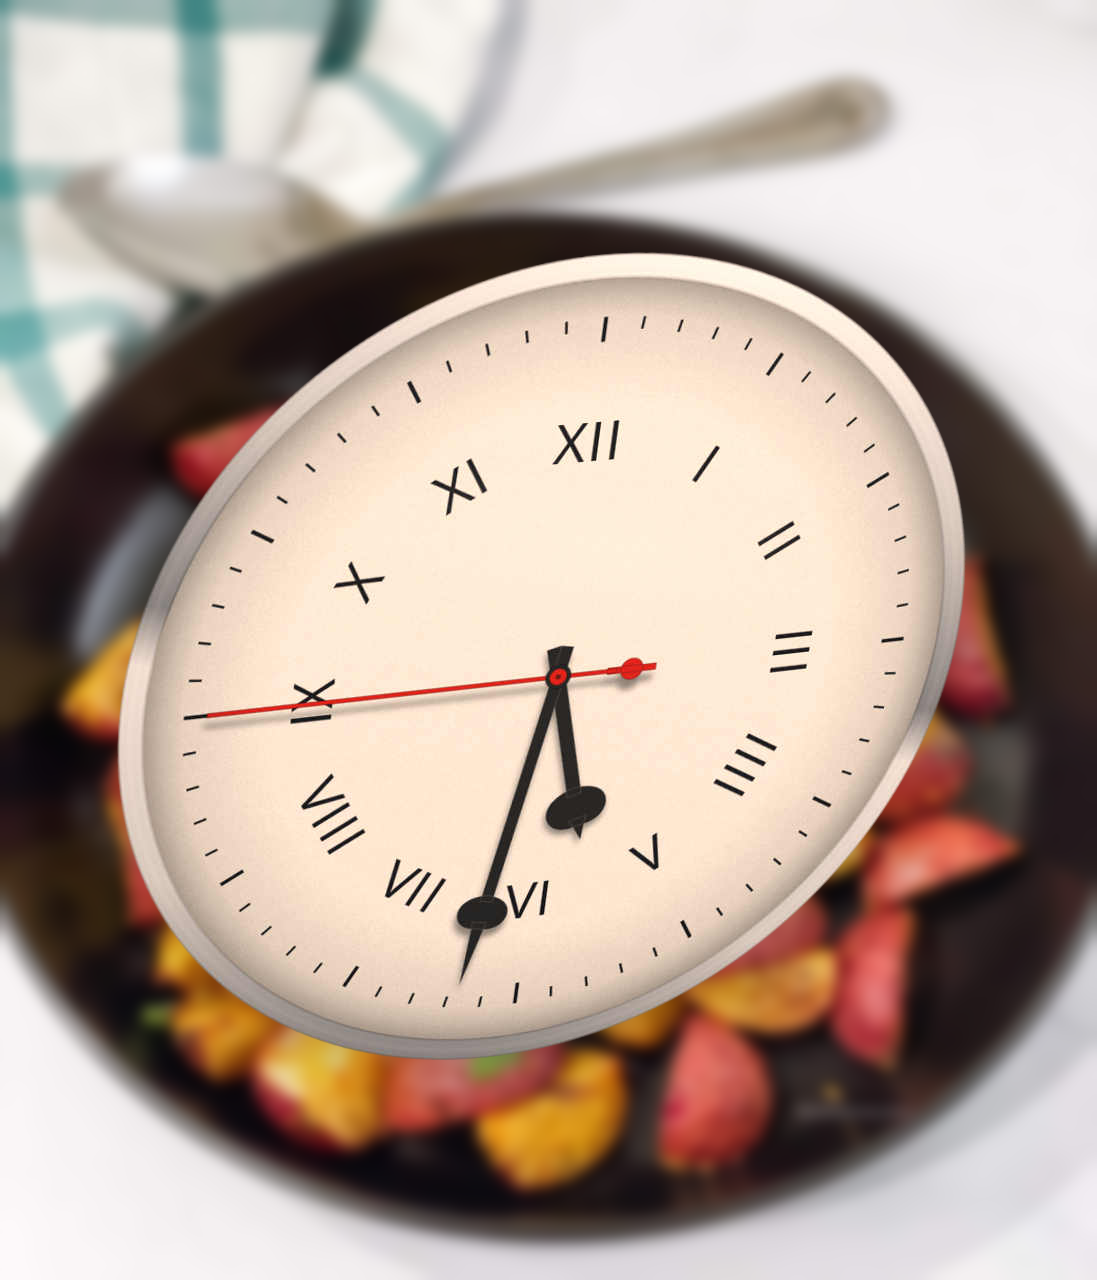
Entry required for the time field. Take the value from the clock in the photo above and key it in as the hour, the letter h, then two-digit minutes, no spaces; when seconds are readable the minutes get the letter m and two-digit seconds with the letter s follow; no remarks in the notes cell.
5h31m45s
